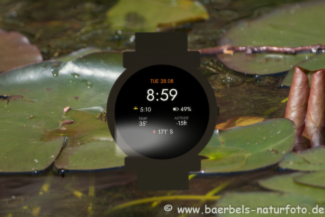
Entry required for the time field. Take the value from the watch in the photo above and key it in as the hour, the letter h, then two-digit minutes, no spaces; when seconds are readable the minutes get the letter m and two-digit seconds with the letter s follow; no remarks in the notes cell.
8h59
